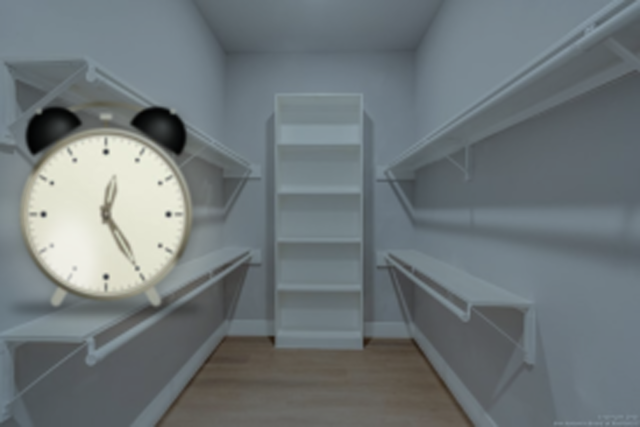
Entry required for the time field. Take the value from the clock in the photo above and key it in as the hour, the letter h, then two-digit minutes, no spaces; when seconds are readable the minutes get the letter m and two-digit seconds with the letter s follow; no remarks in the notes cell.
12h25
